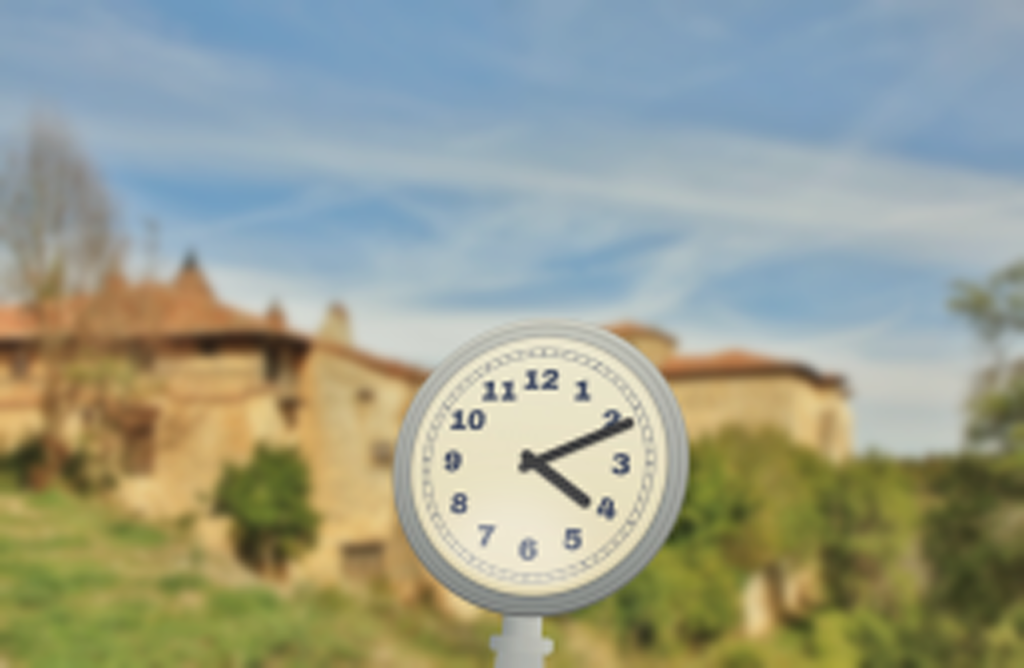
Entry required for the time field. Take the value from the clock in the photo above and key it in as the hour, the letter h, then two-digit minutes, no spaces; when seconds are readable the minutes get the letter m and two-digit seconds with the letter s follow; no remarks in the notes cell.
4h11
